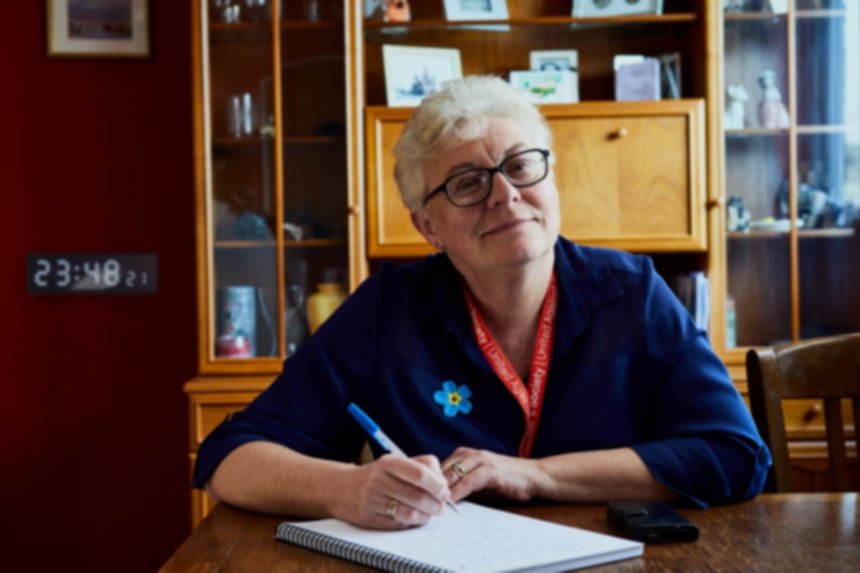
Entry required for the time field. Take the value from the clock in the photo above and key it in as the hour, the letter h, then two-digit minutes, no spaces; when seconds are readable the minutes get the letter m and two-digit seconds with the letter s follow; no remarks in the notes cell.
23h48m21s
